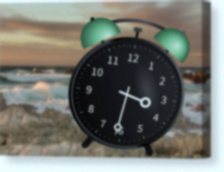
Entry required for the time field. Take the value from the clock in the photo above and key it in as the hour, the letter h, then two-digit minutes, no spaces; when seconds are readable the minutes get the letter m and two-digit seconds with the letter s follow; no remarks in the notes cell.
3h31
